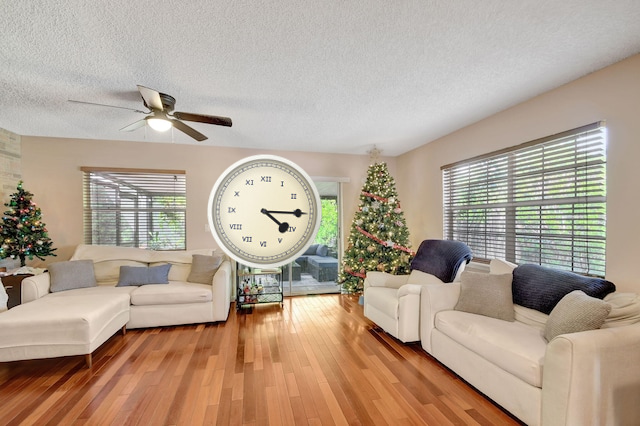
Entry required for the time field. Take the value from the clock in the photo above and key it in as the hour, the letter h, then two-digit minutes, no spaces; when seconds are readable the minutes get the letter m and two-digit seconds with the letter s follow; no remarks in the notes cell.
4h15
